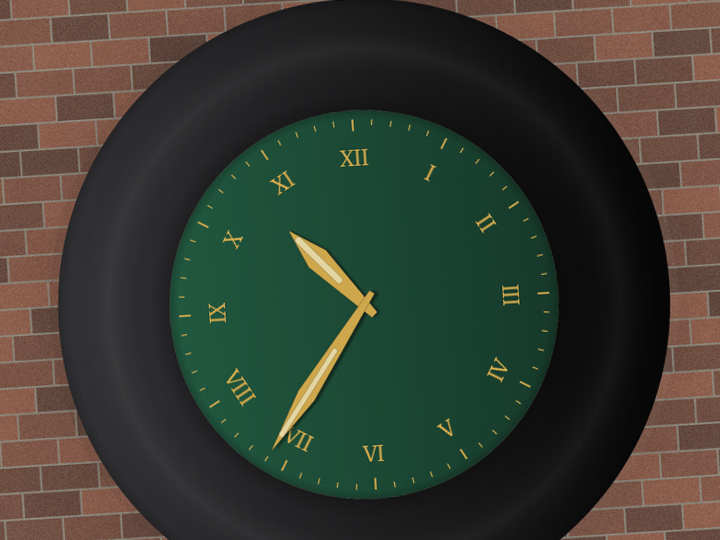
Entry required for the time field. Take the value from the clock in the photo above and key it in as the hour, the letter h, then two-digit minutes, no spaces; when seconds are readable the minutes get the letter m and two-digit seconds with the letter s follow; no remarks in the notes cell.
10h36
